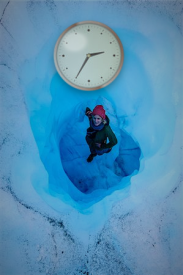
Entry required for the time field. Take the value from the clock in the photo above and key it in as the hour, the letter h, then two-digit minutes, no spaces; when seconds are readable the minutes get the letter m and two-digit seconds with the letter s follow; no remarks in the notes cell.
2h35
